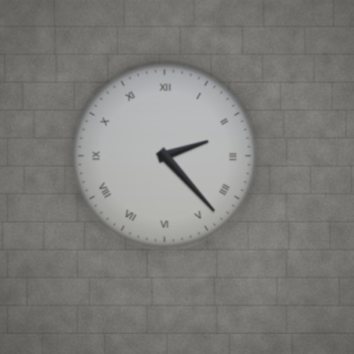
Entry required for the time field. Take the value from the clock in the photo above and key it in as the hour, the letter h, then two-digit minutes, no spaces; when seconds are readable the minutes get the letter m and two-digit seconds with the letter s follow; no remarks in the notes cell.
2h23
